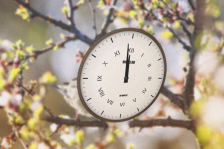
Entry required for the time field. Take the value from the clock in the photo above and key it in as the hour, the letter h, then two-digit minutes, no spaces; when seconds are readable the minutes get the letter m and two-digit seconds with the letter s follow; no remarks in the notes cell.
11h59
